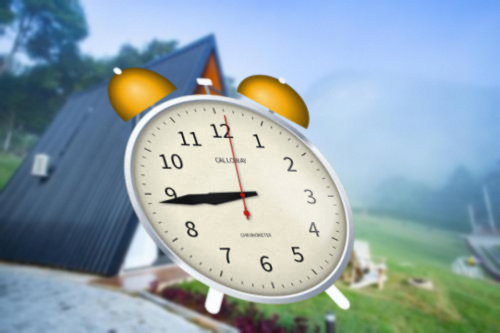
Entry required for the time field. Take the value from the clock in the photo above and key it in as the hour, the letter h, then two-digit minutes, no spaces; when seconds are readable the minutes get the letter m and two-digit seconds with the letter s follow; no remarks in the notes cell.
8h44m01s
